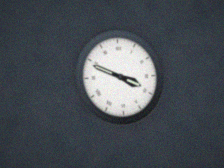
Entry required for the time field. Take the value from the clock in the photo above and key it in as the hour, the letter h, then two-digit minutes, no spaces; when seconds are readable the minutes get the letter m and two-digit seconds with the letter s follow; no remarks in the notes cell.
3h49
